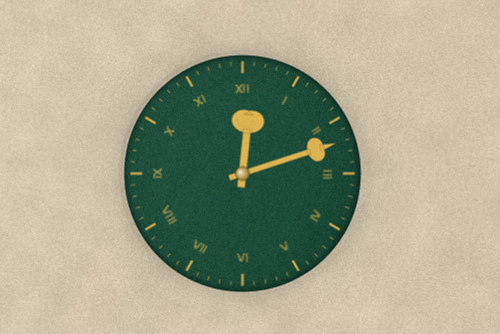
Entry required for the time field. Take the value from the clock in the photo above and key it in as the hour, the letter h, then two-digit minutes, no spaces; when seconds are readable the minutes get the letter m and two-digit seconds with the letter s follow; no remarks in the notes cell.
12h12
